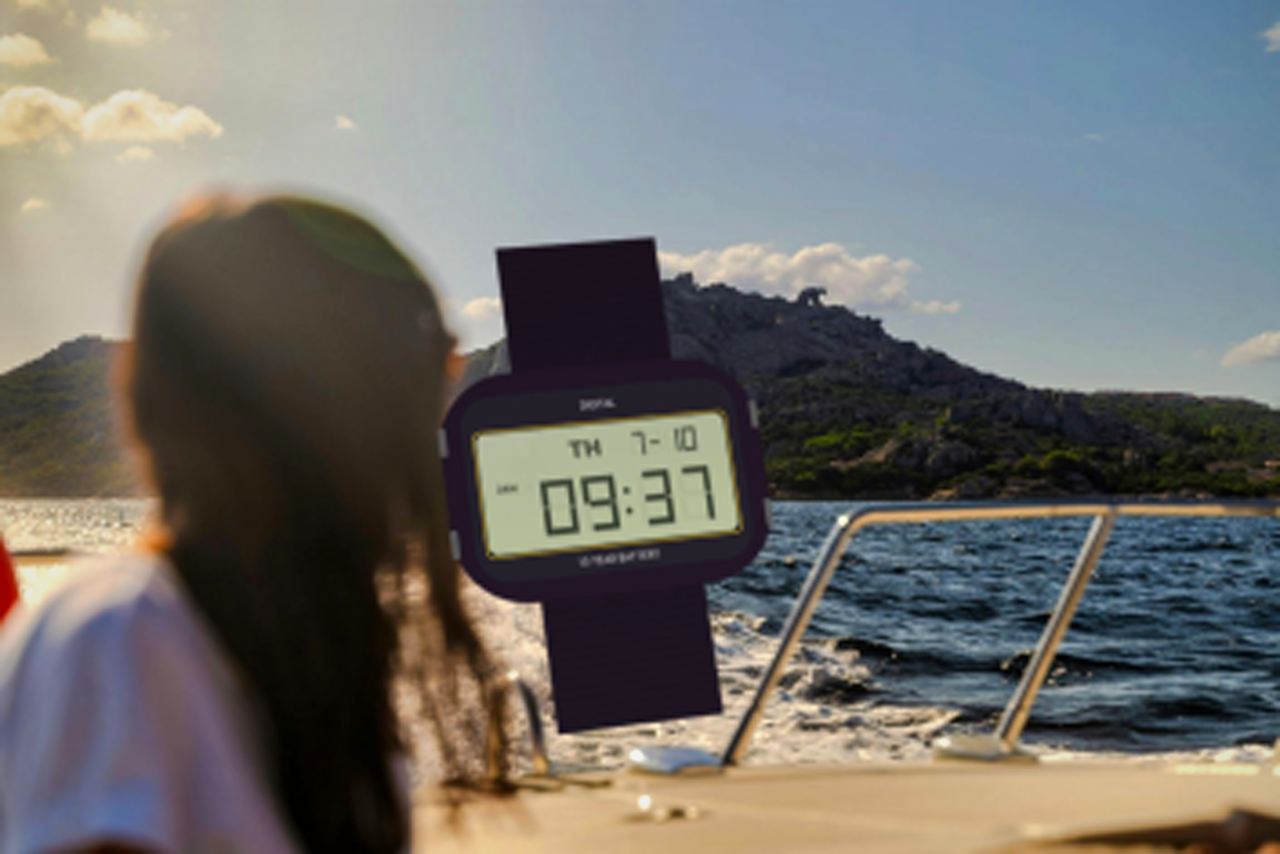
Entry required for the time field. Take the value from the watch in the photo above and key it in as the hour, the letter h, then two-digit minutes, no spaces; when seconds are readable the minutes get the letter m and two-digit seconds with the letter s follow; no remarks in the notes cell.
9h37
